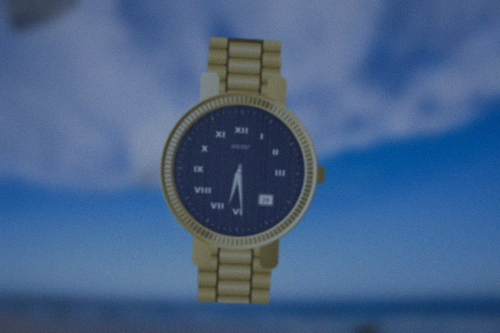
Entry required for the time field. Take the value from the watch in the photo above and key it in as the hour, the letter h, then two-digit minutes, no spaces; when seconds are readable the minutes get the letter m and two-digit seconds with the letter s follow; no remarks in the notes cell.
6h29
